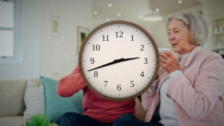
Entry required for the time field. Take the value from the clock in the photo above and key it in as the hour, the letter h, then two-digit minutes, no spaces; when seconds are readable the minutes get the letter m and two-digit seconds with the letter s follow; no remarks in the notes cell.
2h42
